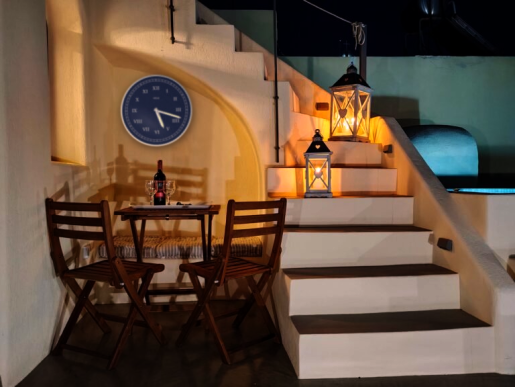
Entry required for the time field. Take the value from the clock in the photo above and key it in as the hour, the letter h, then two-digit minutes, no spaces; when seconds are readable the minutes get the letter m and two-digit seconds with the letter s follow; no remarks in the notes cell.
5h18
